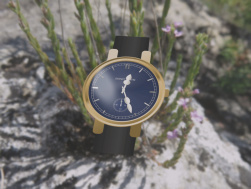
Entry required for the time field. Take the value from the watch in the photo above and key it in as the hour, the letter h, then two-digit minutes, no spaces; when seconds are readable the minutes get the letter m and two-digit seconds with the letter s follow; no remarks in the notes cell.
12h26
